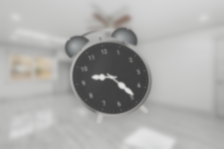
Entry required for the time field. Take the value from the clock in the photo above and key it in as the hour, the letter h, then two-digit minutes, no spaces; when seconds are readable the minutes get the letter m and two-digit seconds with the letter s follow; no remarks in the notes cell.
9h24
